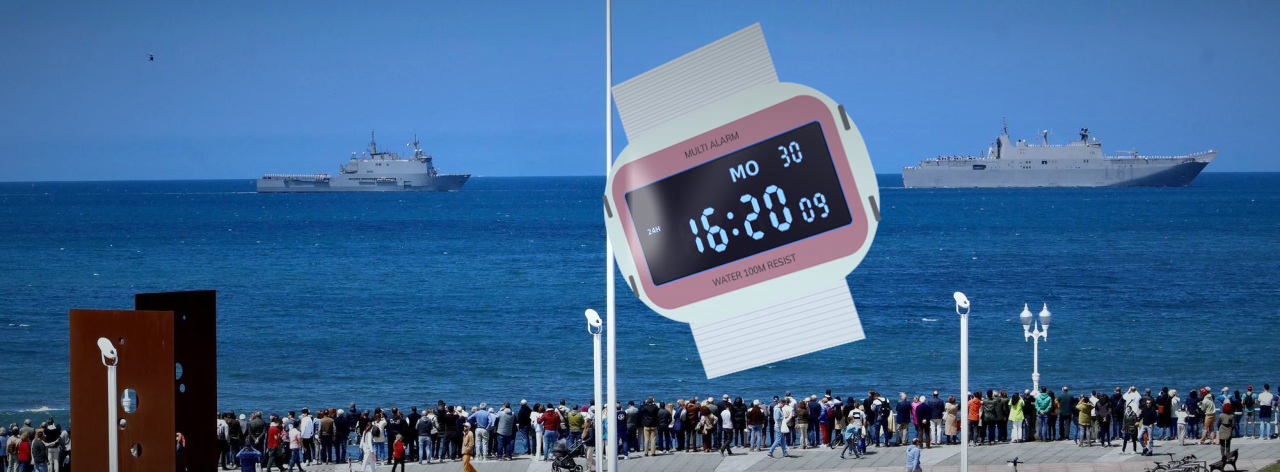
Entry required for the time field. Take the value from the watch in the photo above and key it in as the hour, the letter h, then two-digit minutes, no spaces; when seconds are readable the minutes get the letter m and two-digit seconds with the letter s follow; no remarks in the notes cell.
16h20m09s
